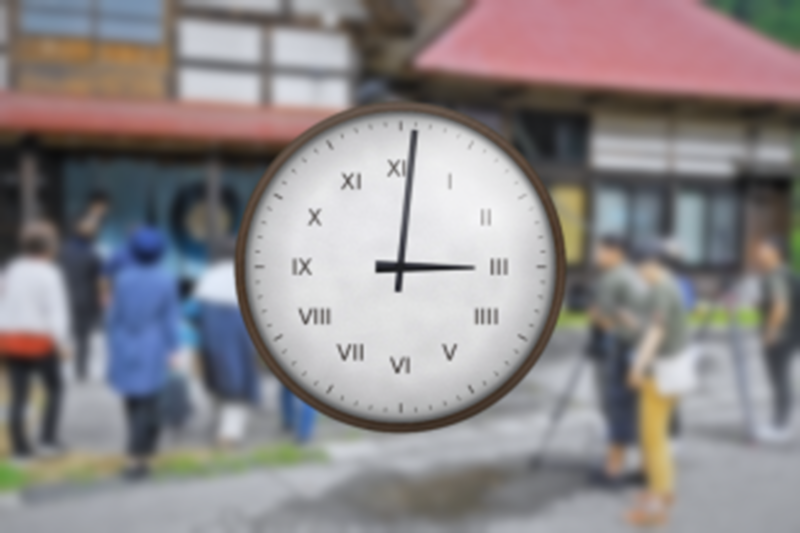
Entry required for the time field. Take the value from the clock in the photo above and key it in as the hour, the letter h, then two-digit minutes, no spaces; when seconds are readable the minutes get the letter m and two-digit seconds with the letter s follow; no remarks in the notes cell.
3h01
